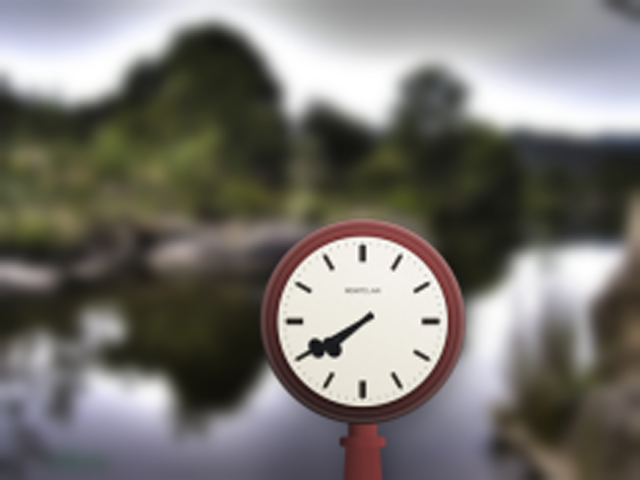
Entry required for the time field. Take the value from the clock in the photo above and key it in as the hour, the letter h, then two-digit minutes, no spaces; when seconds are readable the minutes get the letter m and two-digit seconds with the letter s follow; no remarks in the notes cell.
7h40
